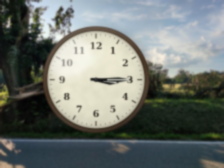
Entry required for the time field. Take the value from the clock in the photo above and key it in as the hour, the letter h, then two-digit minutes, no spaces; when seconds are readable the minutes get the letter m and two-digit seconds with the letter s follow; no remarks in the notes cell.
3h15
